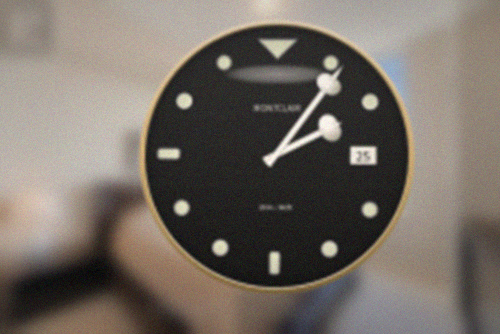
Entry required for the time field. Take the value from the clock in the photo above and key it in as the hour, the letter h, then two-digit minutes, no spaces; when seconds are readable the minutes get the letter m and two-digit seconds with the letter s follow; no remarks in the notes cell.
2h06
